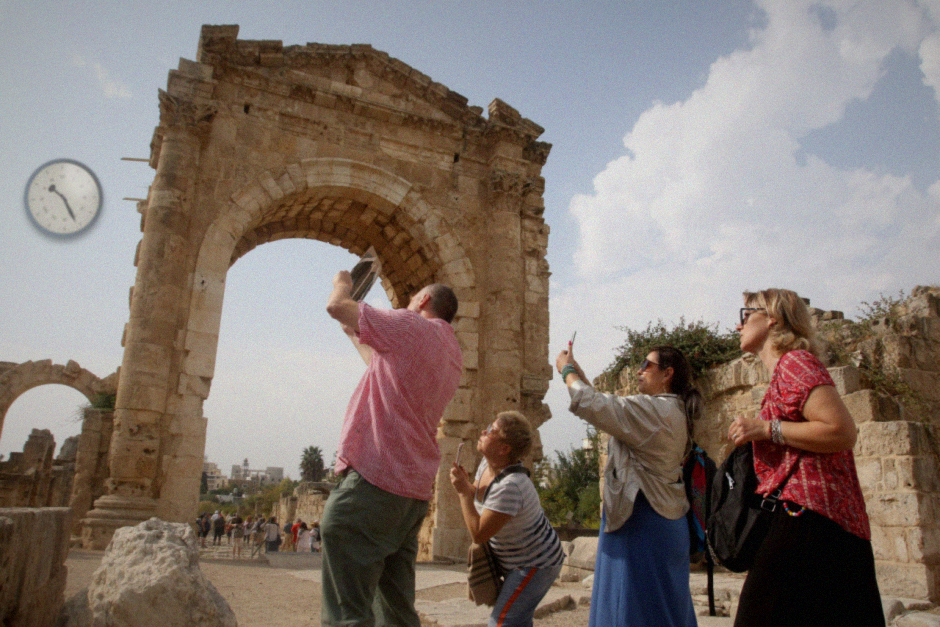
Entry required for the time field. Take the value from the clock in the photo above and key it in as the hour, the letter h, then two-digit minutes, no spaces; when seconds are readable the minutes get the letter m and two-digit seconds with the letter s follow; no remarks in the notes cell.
10h26
